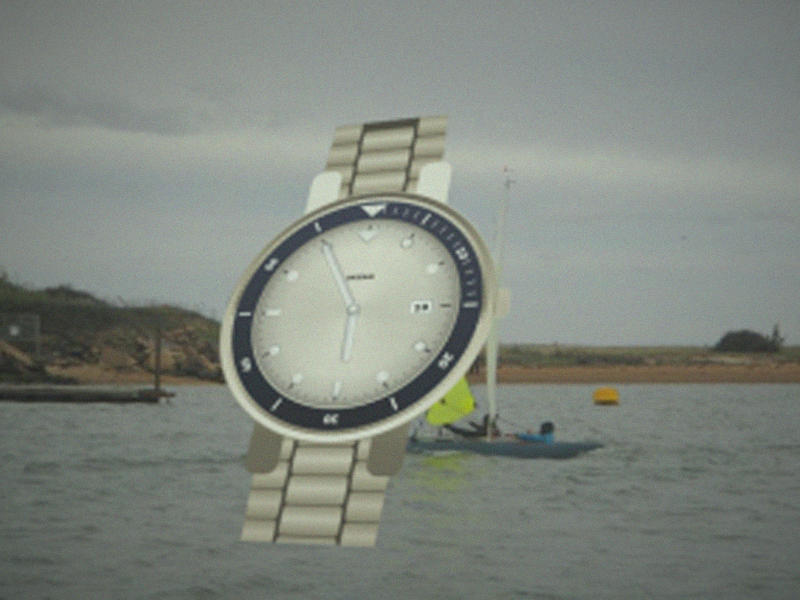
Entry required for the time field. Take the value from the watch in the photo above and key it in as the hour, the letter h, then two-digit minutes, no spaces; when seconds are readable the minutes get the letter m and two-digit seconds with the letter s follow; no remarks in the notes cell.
5h55
